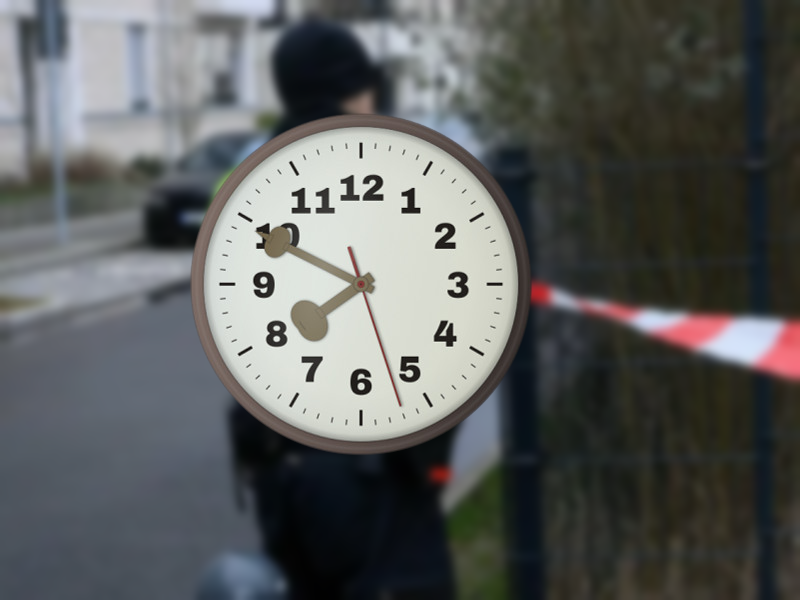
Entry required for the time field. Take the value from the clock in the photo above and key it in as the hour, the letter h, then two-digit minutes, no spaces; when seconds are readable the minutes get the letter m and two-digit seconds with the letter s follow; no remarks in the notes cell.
7h49m27s
